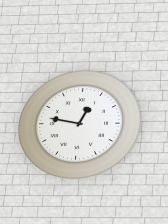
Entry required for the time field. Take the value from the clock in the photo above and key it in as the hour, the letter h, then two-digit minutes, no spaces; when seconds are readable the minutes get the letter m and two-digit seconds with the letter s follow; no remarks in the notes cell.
12h47
